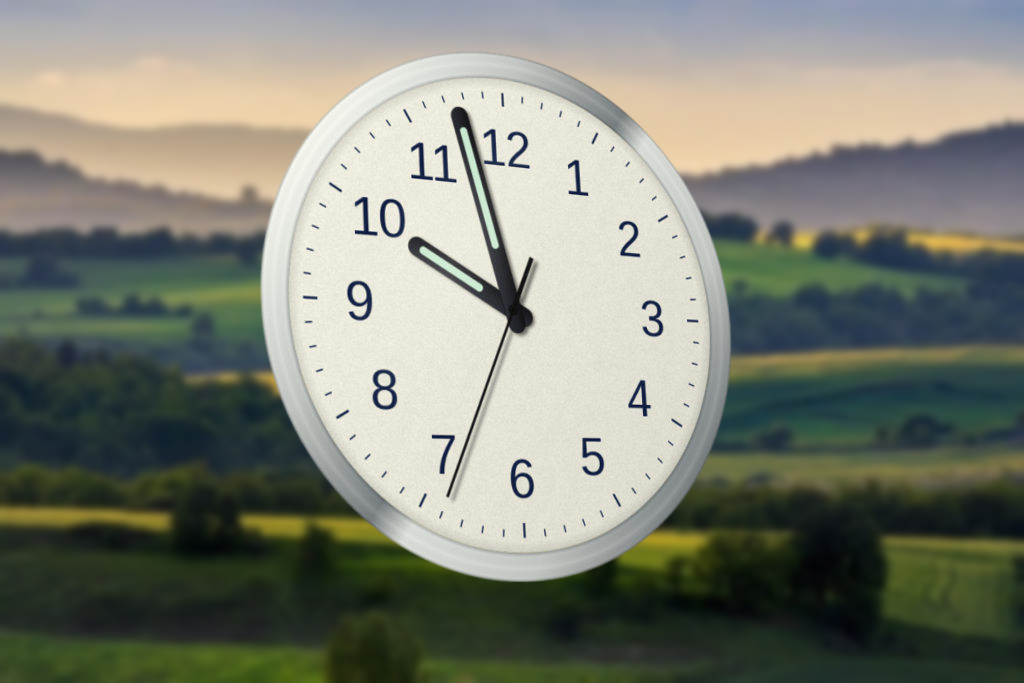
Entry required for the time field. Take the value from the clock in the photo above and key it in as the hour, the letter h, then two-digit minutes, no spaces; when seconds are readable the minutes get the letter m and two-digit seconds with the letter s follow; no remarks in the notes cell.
9h57m34s
